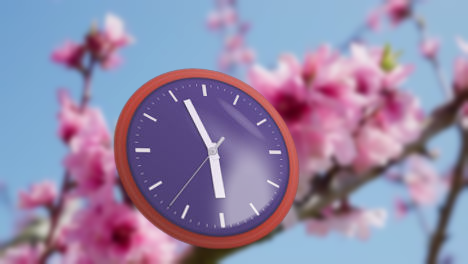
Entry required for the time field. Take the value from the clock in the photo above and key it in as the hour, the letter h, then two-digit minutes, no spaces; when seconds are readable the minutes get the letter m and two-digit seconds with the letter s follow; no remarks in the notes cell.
5h56m37s
